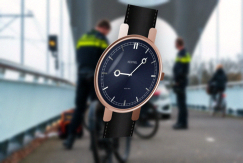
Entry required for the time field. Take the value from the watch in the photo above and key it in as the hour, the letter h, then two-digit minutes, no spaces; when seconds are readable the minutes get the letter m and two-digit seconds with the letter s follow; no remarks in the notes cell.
9h07
